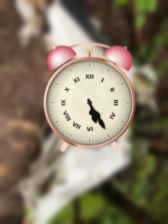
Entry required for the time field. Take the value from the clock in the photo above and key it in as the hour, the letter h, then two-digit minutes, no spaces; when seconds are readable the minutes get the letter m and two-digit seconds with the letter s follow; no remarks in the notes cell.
5h25
